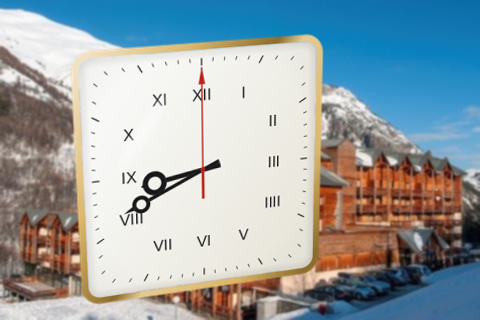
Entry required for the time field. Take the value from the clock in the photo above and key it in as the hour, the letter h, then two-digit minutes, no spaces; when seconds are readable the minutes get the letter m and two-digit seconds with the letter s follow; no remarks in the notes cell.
8h41m00s
